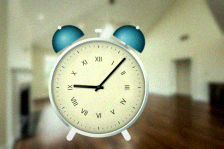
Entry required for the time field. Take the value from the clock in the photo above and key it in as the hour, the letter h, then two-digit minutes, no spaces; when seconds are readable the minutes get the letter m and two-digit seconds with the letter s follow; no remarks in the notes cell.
9h07
